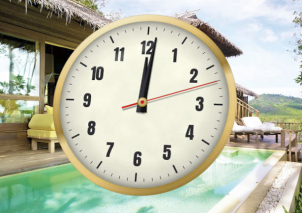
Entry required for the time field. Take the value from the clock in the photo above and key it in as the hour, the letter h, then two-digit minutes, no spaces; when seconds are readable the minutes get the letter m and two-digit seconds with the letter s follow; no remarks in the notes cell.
12h01m12s
